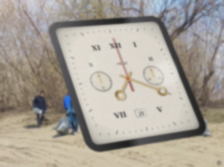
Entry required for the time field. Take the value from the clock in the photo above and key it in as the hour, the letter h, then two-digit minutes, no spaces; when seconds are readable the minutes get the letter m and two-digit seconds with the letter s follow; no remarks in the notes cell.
7h20
